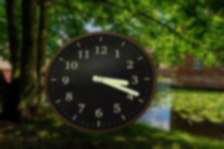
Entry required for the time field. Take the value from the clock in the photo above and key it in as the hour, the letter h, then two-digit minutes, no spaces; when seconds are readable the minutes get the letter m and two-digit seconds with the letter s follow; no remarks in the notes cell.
3h19
